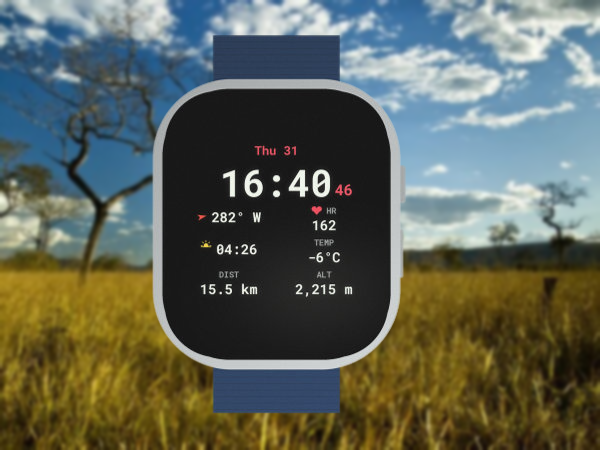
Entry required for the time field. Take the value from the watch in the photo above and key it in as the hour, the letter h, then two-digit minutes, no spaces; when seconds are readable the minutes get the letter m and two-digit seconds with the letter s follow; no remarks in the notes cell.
16h40m46s
